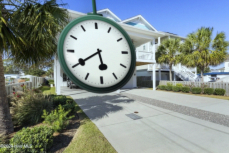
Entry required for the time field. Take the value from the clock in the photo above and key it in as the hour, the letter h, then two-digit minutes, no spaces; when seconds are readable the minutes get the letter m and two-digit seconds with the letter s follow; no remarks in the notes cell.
5h40
